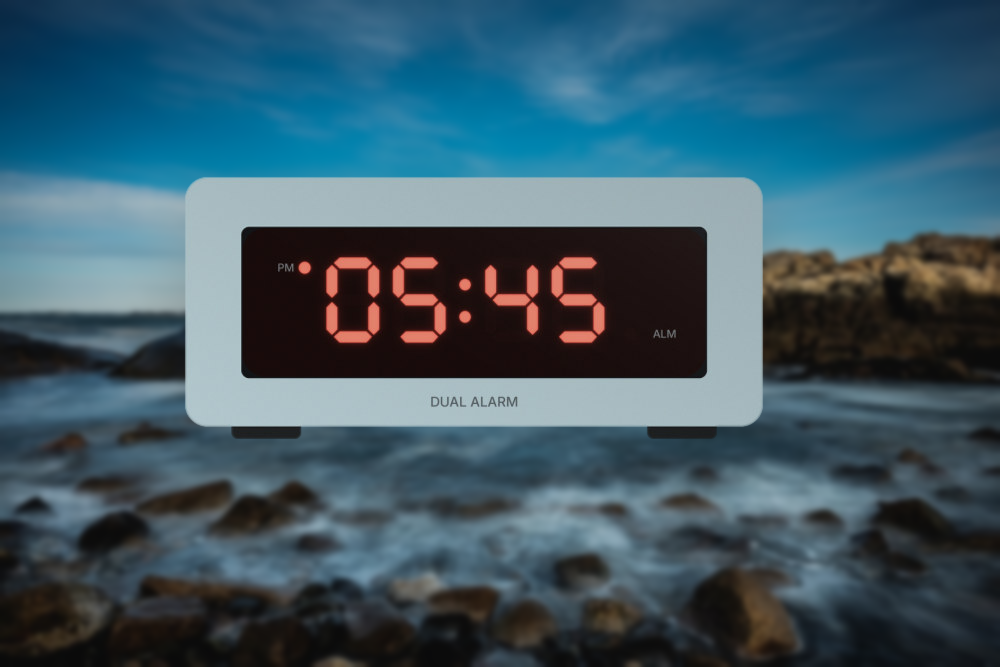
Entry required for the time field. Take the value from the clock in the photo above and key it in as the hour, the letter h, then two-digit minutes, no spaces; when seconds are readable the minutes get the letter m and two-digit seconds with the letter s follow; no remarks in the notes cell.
5h45
